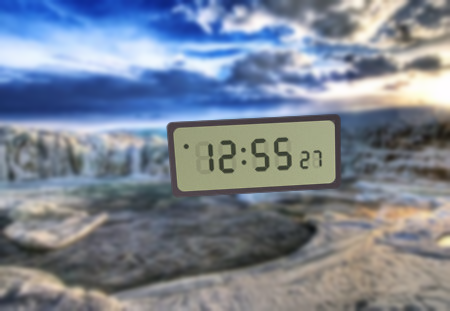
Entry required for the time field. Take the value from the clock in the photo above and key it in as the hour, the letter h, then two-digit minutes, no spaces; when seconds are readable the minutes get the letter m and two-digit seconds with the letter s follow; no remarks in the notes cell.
12h55m27s
